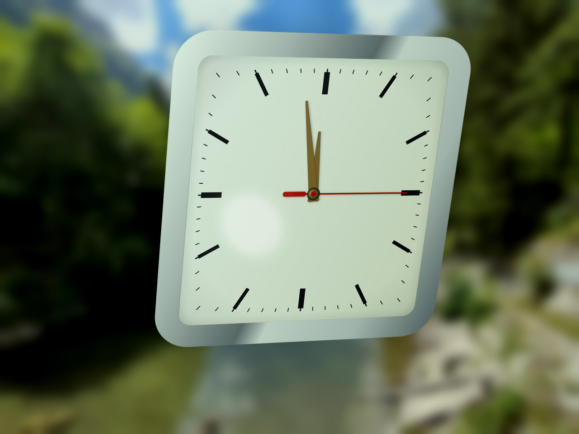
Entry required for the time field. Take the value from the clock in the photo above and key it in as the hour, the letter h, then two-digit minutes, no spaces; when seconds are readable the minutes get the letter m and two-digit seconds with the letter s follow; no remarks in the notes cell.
11h58m15s
